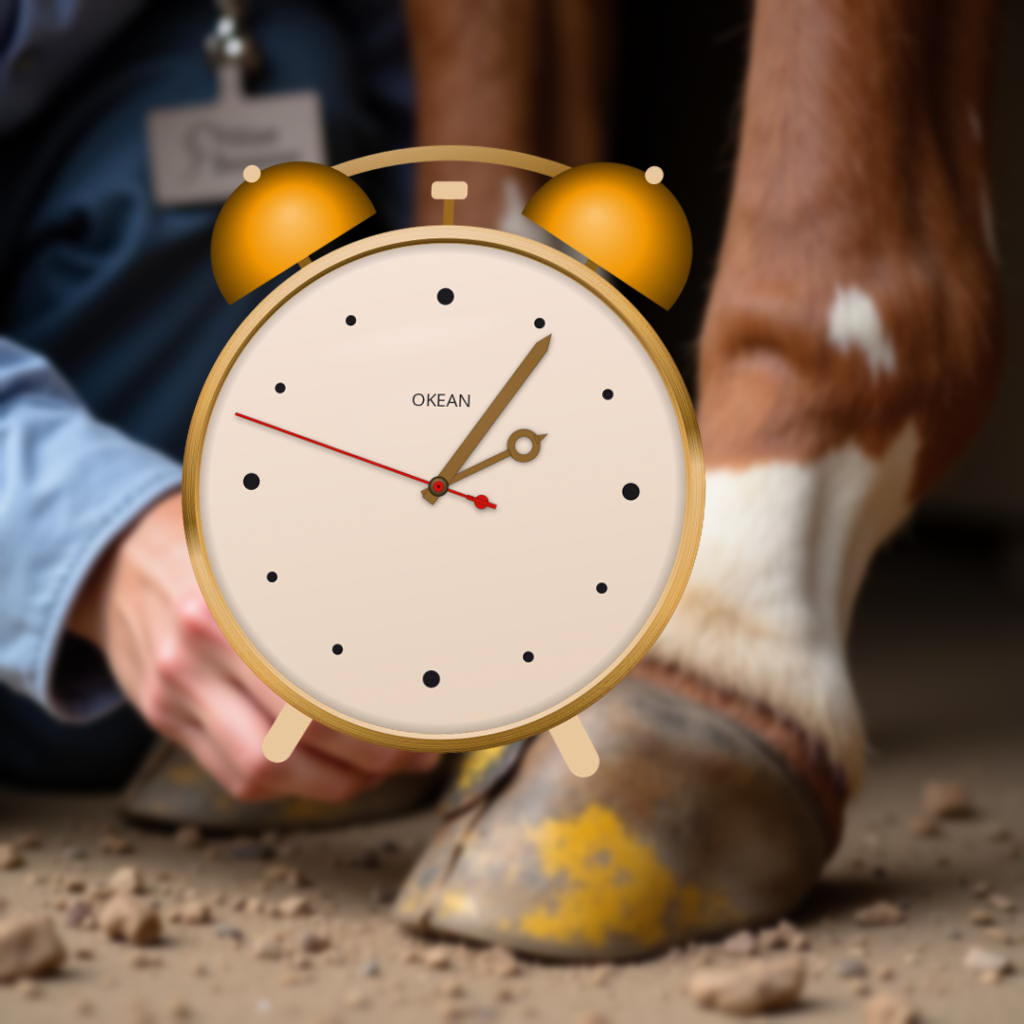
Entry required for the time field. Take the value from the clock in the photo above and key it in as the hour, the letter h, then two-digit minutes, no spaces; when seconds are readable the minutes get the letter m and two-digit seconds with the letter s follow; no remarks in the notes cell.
2h05m48s
